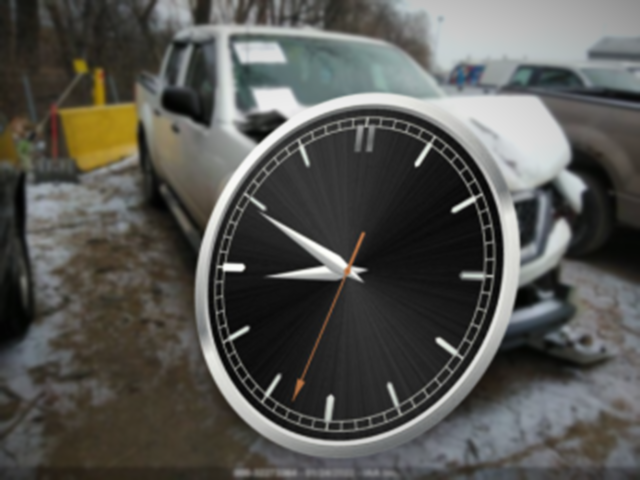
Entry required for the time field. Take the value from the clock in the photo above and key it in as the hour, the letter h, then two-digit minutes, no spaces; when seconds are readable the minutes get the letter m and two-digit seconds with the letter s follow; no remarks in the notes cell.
8h49m33s
